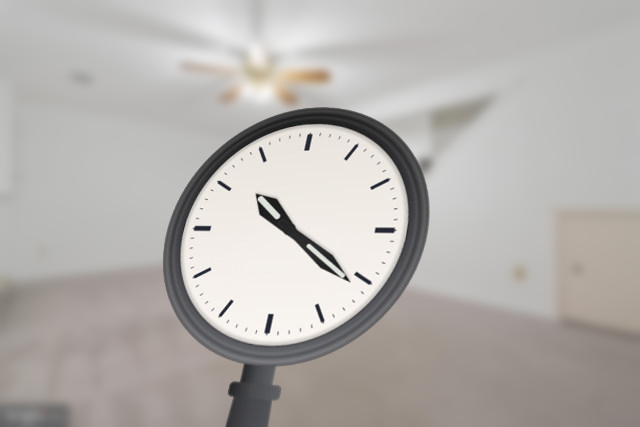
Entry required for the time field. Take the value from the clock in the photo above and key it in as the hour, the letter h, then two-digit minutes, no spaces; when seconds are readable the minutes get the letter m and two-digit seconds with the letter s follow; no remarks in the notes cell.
10h21
